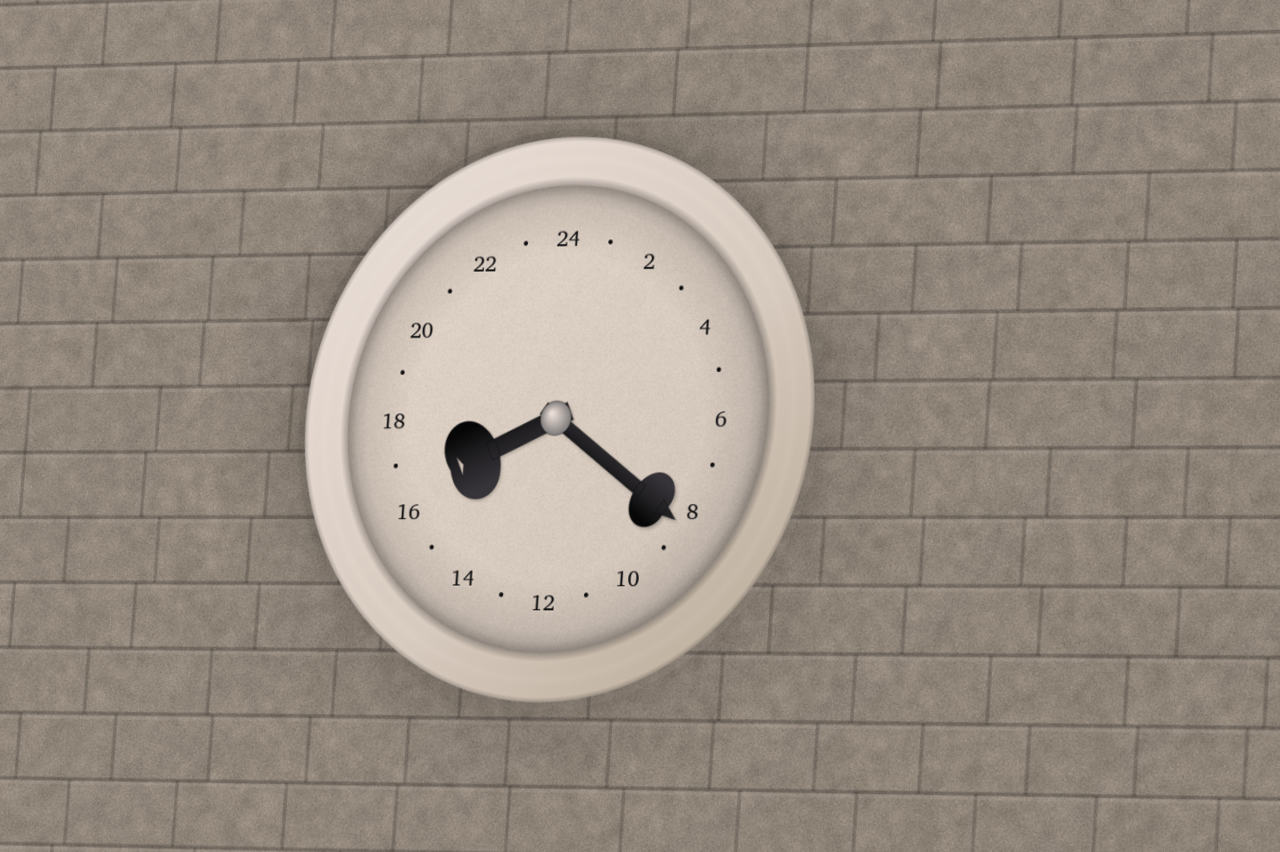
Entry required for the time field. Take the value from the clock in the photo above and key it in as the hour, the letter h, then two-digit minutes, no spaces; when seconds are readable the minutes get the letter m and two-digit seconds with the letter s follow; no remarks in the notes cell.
16h21
